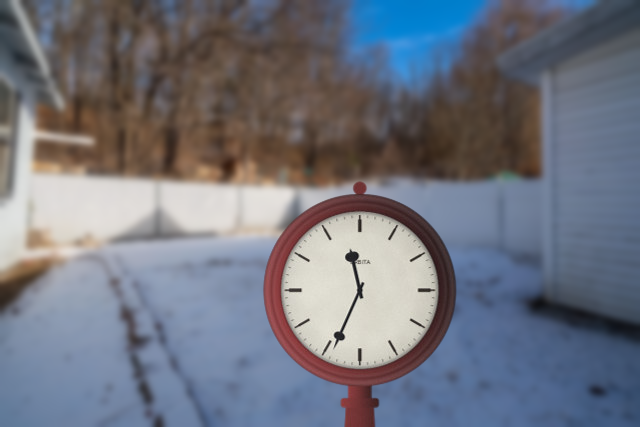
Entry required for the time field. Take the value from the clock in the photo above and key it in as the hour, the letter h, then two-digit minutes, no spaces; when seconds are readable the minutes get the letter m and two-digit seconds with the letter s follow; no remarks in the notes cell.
11h34
